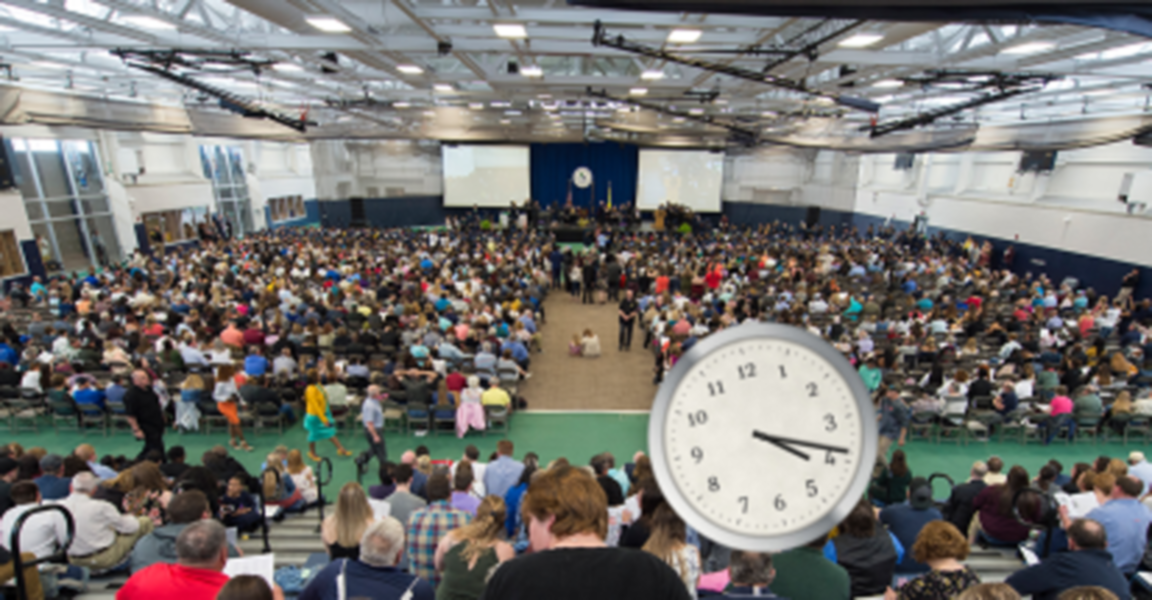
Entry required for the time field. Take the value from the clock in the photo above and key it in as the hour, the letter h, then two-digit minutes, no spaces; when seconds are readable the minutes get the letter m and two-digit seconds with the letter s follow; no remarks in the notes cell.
4h19
